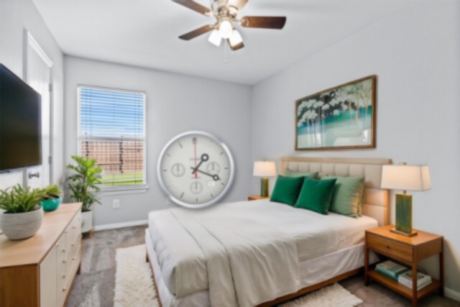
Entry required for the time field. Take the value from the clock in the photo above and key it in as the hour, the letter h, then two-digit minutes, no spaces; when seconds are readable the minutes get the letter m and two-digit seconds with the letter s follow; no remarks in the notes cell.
1h19
